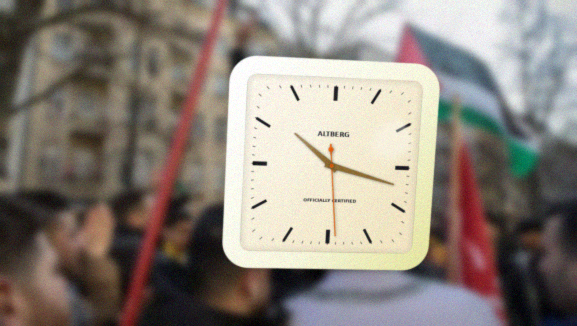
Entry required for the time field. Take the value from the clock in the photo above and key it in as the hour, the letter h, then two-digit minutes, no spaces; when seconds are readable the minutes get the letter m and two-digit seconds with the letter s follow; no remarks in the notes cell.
10h17m29s
